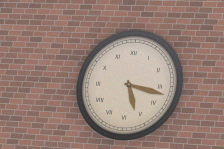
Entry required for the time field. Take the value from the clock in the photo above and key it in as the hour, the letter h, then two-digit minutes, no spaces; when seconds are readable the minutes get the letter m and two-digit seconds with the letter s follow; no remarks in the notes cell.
5h17
